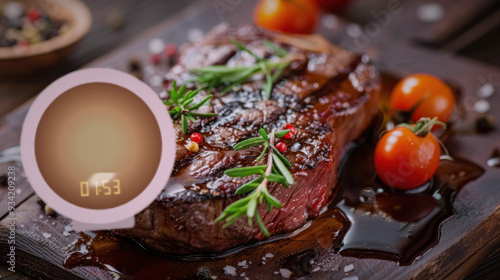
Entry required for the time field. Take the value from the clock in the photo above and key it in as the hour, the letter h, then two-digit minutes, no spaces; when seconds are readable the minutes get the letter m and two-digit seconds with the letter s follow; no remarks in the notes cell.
1h53
